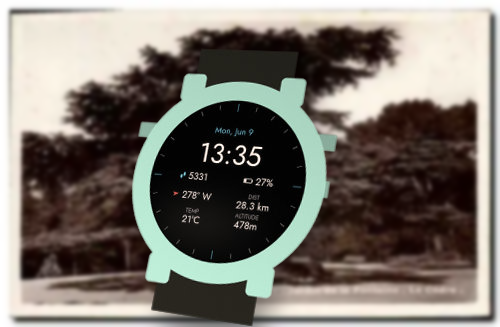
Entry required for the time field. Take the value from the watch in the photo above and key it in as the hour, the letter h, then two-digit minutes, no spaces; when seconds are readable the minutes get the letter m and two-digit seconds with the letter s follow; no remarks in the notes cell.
13h35
